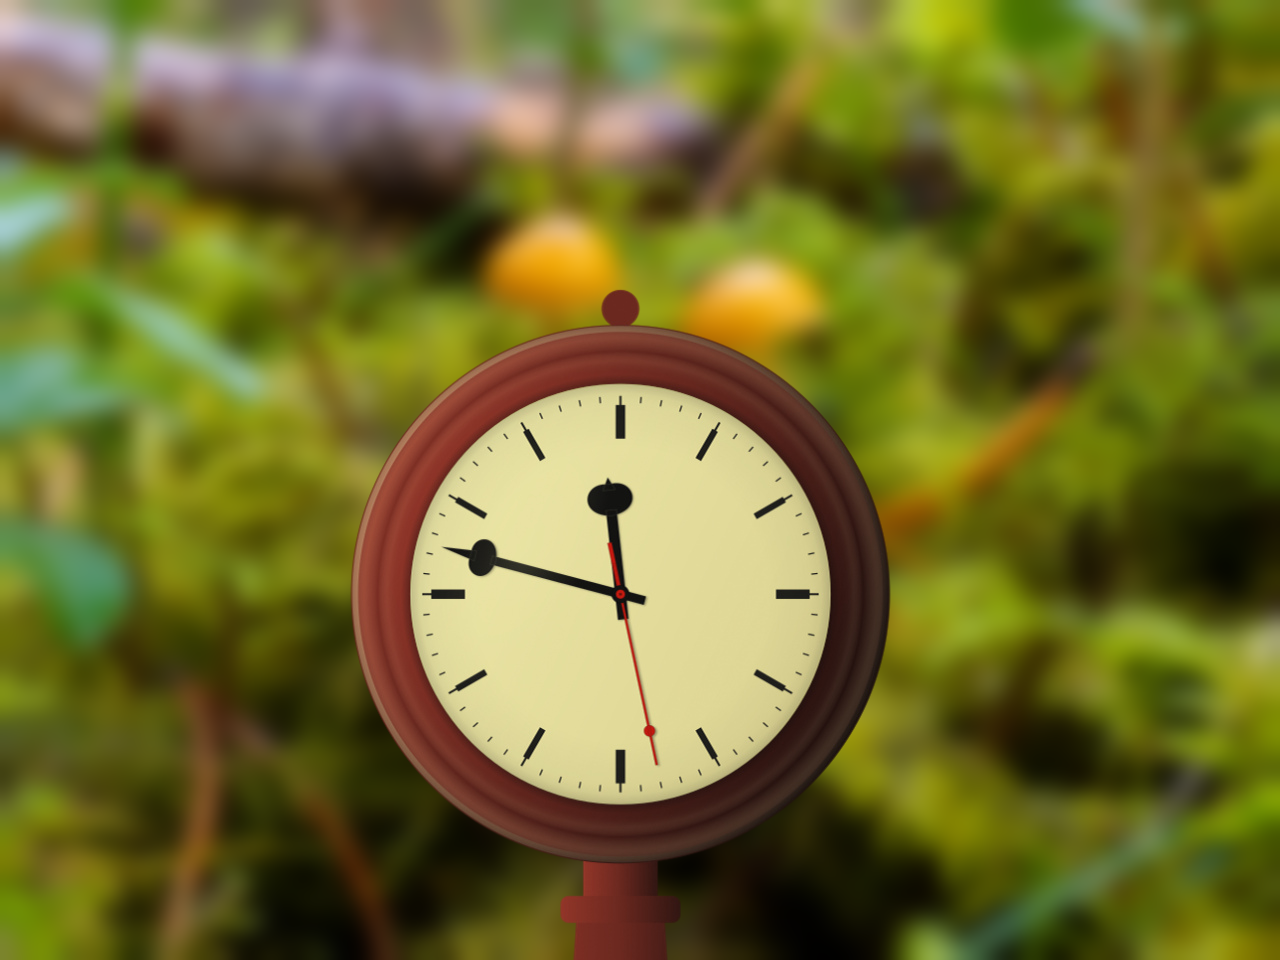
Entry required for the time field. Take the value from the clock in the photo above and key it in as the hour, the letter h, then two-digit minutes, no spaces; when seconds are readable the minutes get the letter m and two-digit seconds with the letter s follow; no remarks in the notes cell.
11h47m28s
